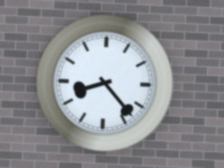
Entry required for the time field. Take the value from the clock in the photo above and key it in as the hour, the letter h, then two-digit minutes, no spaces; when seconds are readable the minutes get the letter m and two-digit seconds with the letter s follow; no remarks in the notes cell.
8h23
